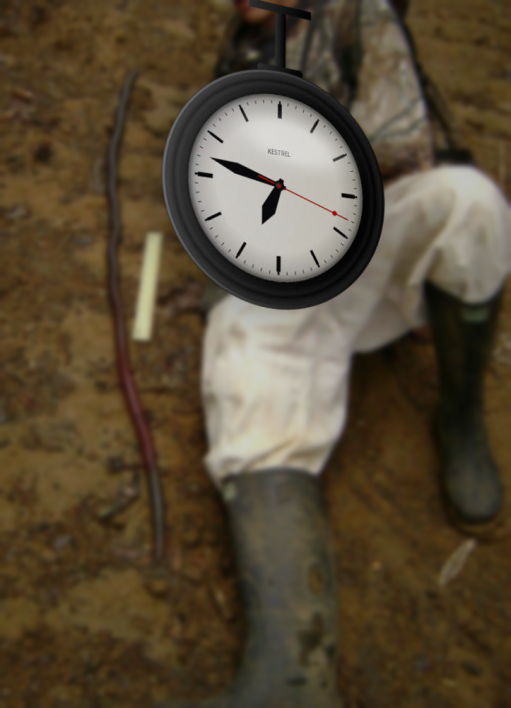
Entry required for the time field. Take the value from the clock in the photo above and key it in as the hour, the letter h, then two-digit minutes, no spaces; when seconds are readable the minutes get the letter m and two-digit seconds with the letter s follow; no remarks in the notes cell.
6h47m18s
